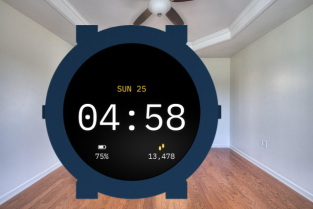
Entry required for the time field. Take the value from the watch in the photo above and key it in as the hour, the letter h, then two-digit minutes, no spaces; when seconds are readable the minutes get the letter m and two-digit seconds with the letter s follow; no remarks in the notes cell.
4h58
